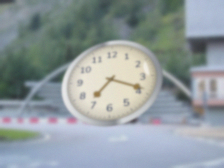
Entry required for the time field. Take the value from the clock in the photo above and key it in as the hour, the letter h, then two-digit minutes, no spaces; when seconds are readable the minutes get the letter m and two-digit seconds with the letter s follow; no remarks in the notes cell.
7h19
